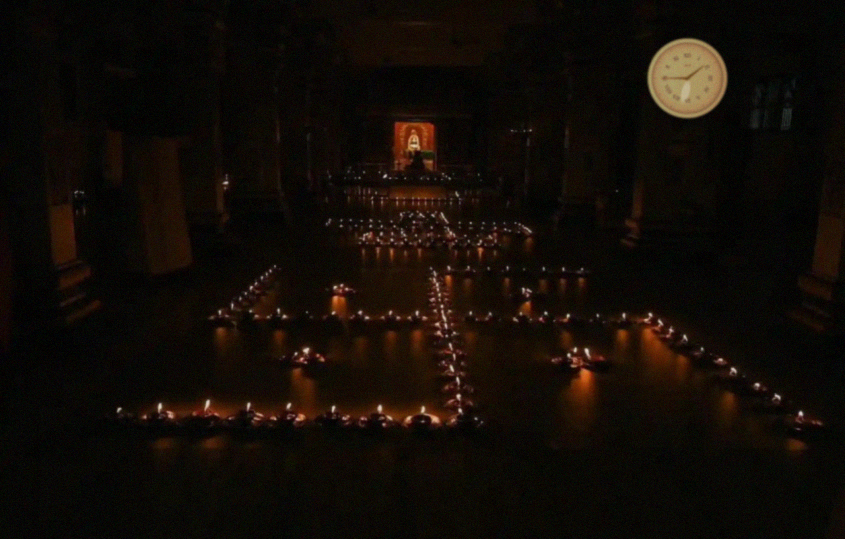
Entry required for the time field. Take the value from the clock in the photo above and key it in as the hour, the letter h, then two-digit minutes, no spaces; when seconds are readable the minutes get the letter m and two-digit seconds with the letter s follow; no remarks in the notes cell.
1h45
